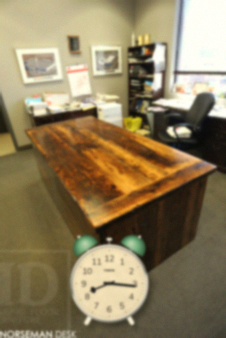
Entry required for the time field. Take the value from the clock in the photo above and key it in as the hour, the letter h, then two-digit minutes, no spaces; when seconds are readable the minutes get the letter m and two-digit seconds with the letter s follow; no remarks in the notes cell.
8h16
